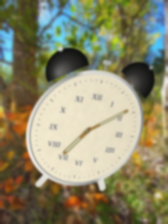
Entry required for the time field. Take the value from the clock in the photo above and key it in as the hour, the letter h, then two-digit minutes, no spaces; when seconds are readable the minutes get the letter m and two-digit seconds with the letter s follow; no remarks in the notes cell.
7h09
